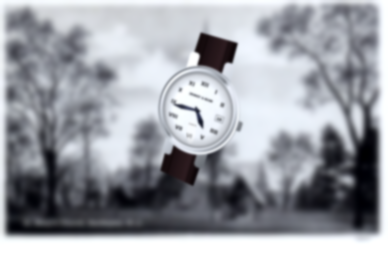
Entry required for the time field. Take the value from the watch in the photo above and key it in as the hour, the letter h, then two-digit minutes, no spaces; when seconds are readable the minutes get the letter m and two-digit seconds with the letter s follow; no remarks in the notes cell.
4h44
